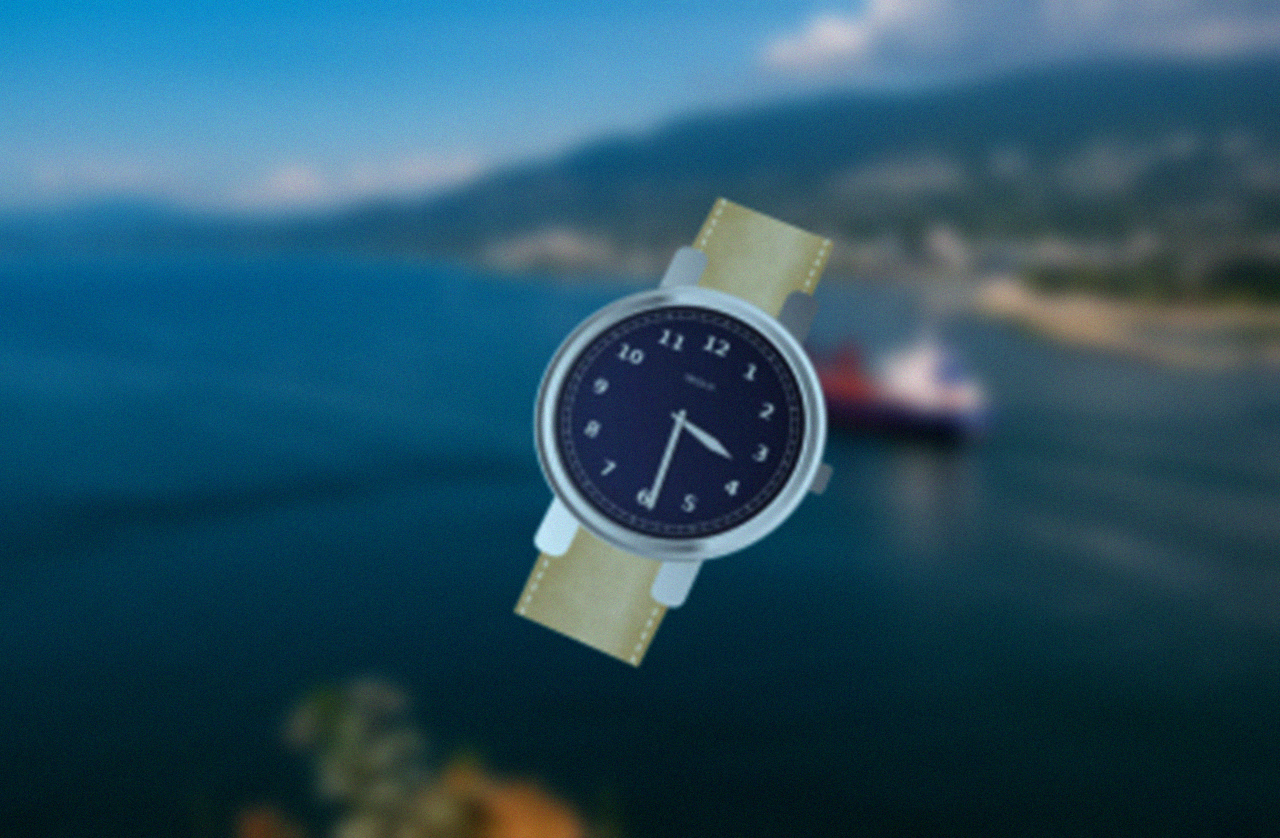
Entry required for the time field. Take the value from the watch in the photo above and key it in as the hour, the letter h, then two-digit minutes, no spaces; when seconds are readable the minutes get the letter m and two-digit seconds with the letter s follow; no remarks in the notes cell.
3h29
